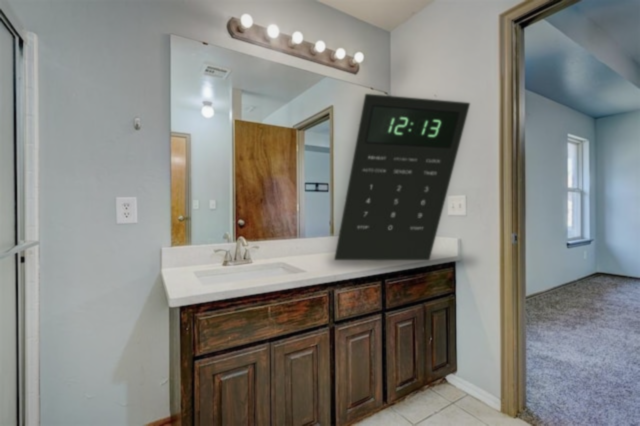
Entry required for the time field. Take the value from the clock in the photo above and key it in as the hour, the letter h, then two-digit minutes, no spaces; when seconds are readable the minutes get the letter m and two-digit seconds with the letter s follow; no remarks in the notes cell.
12h13
